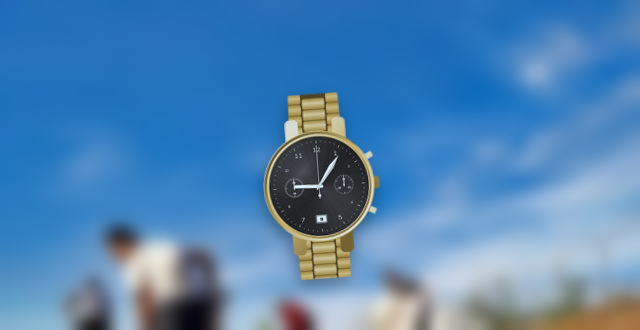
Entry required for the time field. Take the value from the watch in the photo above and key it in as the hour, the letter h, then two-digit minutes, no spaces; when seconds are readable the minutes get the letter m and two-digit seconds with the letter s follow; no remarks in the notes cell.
9h06
